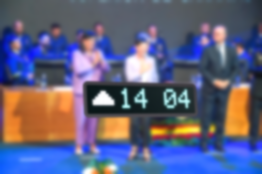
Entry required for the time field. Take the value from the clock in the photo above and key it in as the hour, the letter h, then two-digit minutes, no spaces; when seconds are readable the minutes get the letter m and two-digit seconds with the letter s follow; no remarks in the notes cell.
14h04
